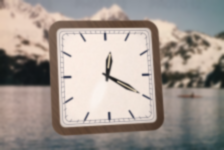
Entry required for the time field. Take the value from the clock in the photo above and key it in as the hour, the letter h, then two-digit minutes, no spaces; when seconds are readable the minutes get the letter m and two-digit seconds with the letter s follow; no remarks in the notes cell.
12h20
